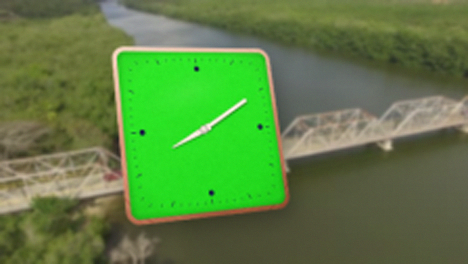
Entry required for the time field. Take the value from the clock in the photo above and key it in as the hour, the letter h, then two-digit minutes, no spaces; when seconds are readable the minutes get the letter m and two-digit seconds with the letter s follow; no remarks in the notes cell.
8h10
